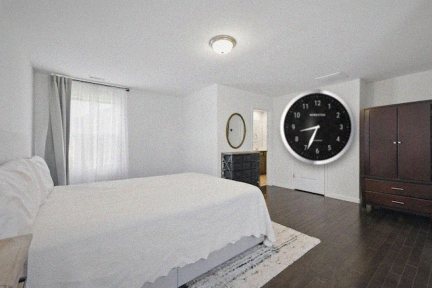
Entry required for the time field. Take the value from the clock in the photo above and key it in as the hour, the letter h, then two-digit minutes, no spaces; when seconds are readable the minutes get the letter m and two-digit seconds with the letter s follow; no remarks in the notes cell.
8h34
